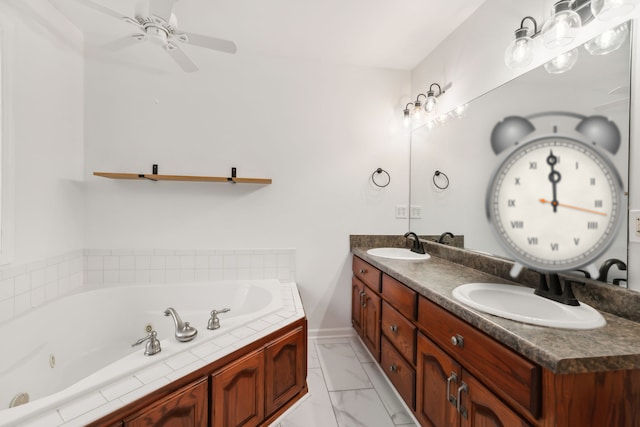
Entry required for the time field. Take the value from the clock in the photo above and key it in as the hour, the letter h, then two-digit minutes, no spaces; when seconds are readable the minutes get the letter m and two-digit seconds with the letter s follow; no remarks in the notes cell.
11h59m17s
